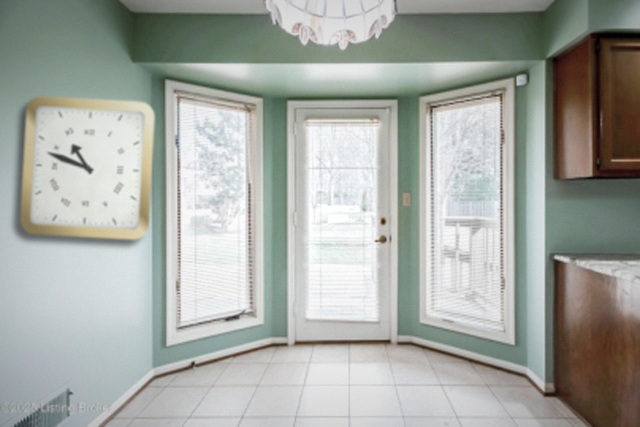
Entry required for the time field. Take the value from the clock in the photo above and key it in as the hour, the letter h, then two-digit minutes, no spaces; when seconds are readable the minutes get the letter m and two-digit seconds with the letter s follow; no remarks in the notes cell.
10h48
